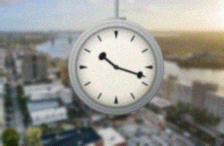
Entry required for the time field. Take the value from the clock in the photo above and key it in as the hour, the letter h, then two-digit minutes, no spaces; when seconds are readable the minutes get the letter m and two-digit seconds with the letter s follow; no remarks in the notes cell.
10h18
